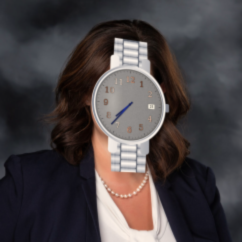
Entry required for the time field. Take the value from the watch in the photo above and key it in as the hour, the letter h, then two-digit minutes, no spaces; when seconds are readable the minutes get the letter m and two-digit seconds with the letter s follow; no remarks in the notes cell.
7h37
